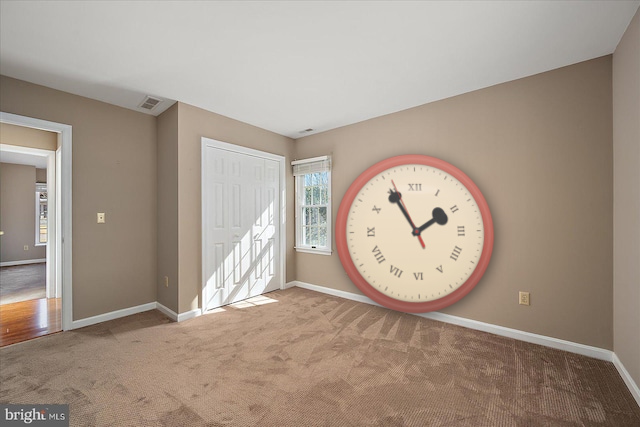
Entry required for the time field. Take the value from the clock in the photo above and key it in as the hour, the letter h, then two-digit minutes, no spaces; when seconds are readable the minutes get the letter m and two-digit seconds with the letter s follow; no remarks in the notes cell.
1h54m56s
